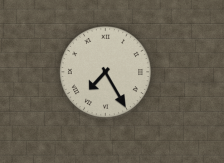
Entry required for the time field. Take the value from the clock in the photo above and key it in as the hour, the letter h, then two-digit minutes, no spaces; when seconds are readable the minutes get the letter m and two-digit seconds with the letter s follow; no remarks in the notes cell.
7h25
